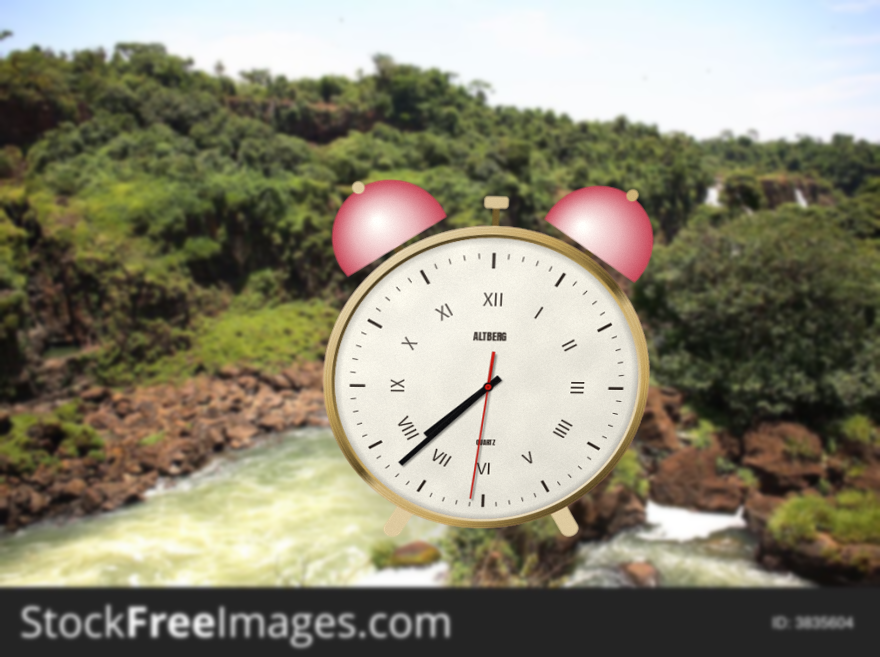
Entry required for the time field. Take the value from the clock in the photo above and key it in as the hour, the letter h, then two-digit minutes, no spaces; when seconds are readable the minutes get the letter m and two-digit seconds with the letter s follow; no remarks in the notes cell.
7h37m31s
